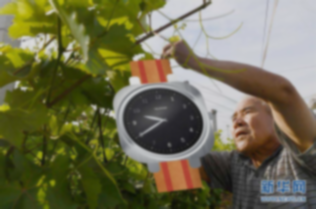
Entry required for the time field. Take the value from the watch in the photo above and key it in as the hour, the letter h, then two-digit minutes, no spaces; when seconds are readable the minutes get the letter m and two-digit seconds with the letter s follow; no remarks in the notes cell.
9h40
